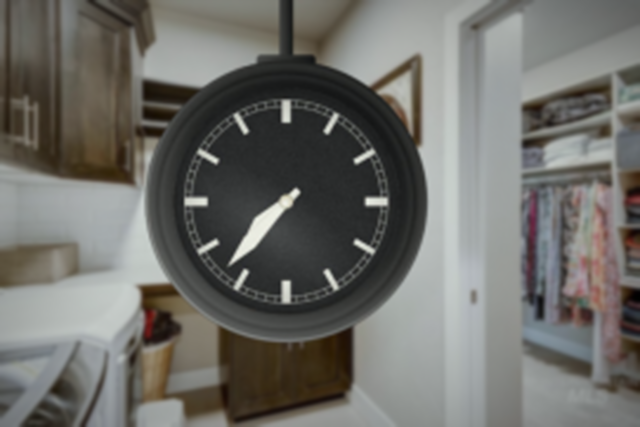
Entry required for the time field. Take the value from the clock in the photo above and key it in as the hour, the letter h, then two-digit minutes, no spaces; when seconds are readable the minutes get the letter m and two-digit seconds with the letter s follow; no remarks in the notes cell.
7h37
